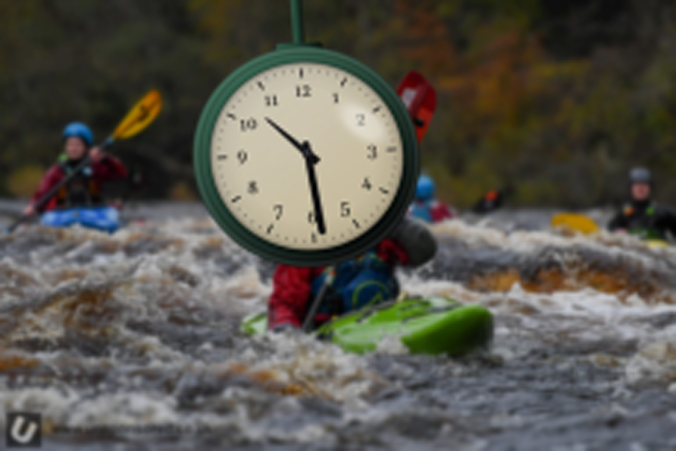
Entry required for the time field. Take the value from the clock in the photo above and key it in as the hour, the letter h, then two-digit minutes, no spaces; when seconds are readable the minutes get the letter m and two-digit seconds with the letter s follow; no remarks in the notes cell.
10h29
